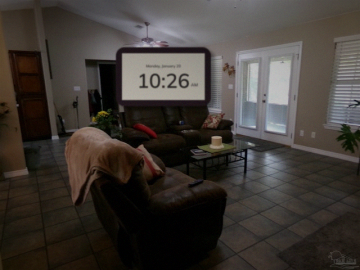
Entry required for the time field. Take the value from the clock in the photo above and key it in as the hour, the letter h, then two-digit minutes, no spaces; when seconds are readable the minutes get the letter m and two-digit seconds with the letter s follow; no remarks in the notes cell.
10h26
